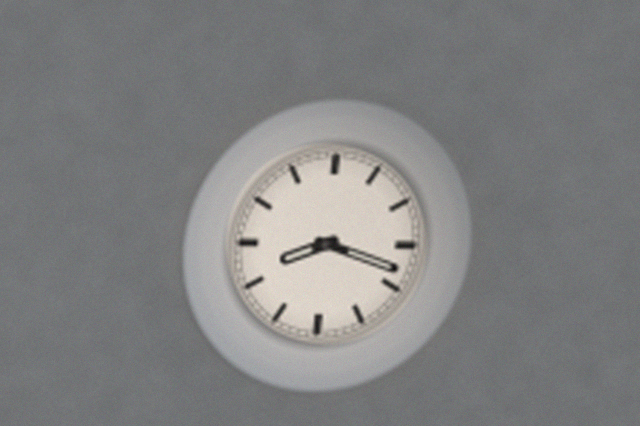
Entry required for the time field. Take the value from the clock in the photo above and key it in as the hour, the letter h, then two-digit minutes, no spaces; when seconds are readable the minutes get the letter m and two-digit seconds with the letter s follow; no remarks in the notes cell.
8h18
